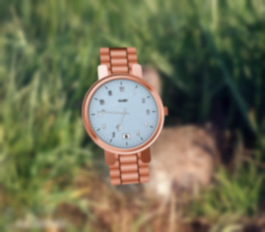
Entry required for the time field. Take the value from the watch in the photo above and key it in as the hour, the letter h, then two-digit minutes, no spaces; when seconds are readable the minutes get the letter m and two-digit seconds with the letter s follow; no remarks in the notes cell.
6h46
